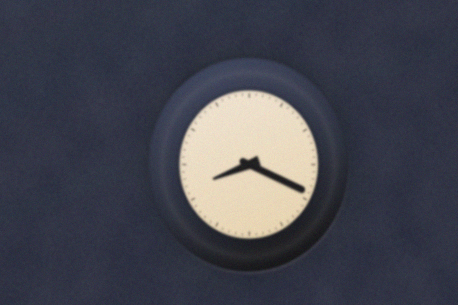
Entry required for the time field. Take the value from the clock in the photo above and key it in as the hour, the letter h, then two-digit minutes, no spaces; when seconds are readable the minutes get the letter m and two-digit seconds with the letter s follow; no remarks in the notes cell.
8h19
